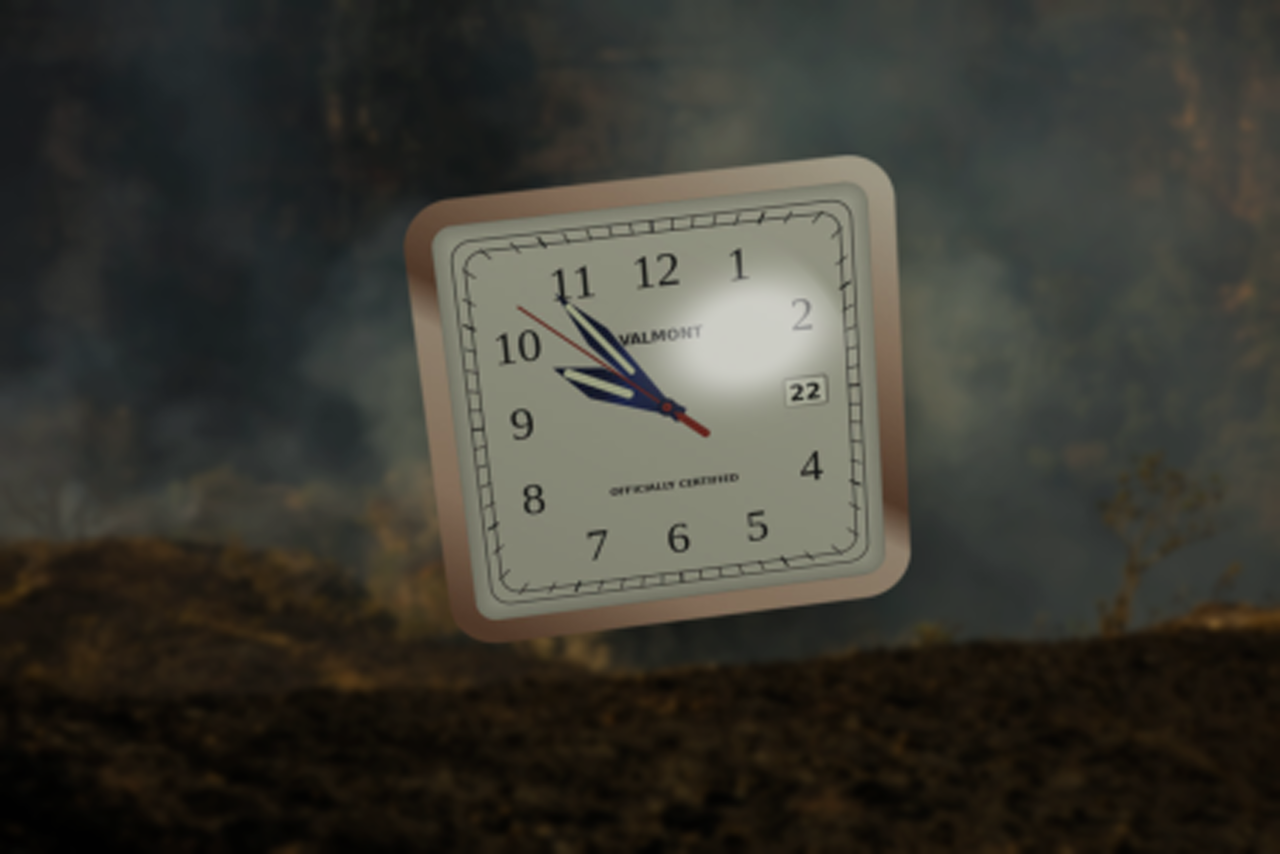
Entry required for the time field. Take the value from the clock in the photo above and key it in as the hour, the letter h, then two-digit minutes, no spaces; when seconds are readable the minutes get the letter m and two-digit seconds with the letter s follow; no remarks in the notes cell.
9h53m52s
